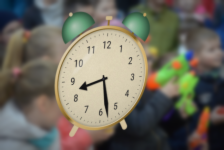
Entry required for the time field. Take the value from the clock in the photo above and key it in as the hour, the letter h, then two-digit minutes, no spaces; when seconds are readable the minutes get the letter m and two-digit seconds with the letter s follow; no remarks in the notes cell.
8h28
